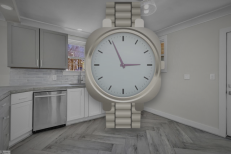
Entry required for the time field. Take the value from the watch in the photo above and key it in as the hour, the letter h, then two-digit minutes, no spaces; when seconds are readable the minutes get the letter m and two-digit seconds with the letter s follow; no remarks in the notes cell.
2h56
